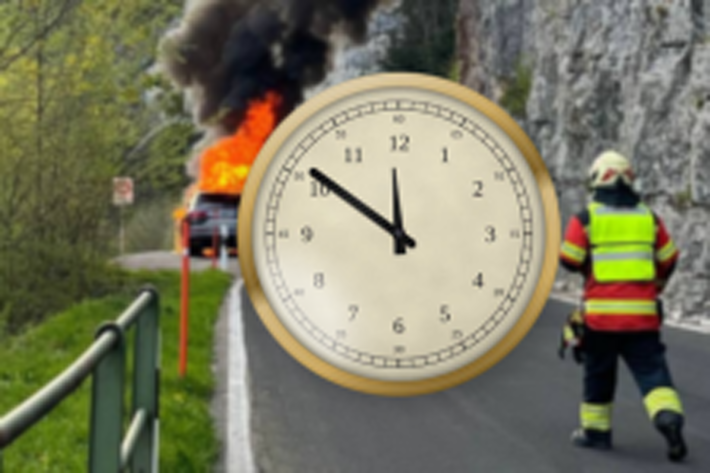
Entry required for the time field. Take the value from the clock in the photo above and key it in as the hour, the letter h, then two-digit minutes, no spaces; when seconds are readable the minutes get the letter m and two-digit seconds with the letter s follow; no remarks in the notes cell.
11h51
